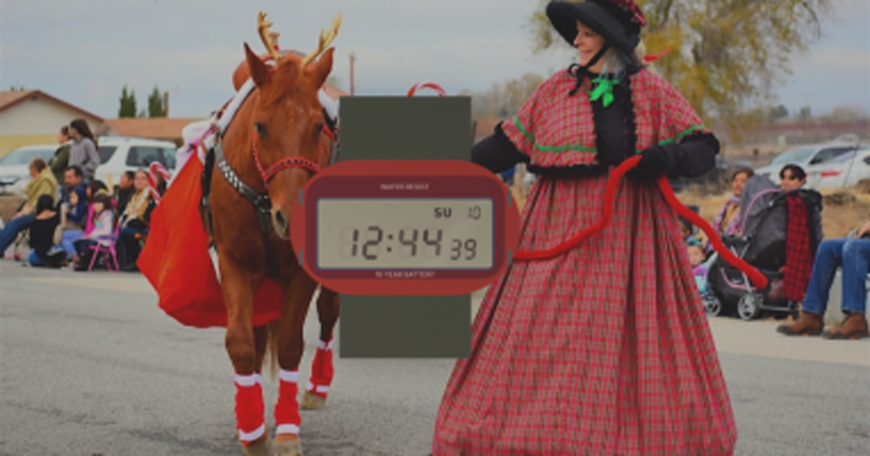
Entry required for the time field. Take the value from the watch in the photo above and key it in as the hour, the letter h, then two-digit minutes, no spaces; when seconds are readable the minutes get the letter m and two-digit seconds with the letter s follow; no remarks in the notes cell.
12h44m39s
